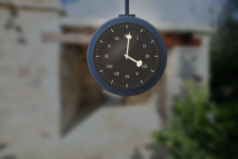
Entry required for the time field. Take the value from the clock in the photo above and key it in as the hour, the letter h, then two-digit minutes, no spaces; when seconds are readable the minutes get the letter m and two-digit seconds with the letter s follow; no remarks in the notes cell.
4h01
